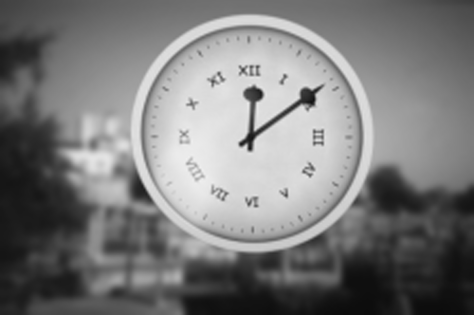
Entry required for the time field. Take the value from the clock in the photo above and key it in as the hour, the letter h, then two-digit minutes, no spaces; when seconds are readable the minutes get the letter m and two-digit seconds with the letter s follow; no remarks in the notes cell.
12h09
